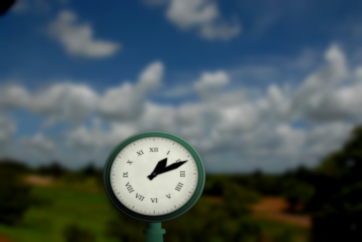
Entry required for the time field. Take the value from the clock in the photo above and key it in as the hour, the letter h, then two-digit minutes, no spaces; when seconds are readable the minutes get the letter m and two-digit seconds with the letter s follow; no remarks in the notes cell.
1h11
